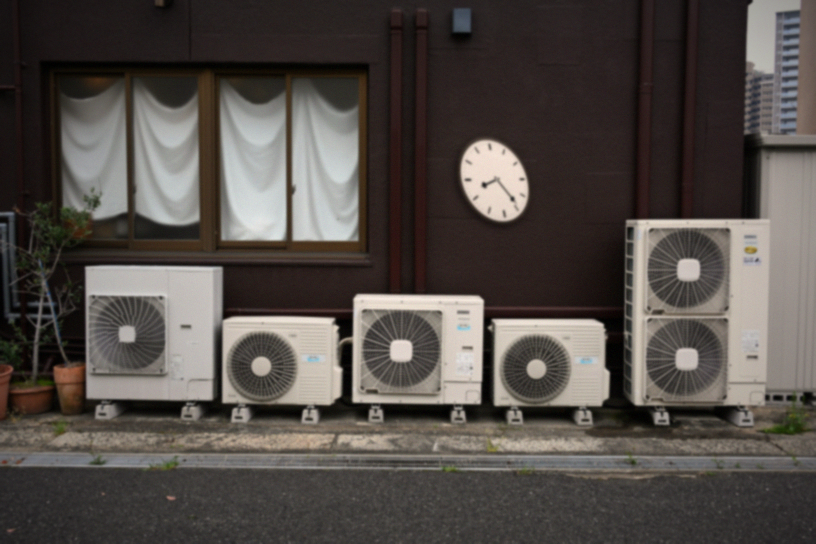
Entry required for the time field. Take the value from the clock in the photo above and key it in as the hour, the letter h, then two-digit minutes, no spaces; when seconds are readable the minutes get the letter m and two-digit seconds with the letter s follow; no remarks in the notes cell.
8h24
